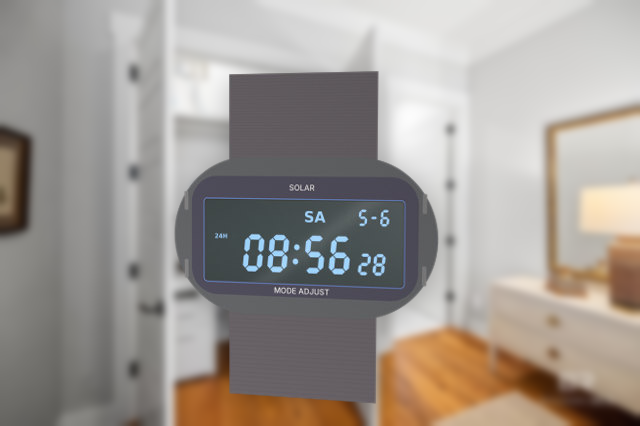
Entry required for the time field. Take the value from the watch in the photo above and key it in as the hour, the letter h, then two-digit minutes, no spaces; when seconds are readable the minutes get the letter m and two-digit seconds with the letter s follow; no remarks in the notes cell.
8h56m28s
